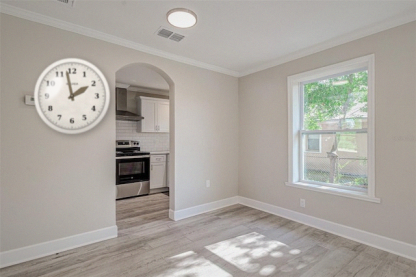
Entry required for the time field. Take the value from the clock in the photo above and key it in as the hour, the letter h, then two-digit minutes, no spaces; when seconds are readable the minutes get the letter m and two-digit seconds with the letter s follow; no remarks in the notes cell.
1h58
